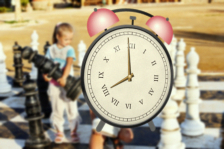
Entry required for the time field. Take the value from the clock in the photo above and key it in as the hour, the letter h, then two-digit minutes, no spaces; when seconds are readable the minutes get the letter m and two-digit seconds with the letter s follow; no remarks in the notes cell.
7h59
